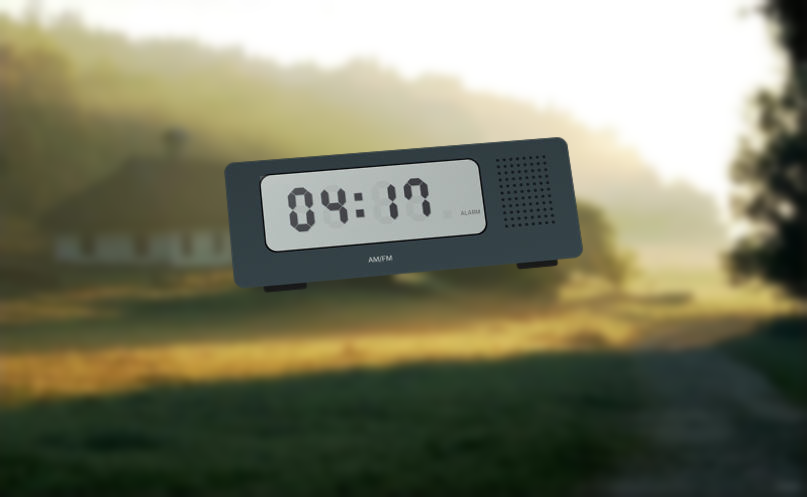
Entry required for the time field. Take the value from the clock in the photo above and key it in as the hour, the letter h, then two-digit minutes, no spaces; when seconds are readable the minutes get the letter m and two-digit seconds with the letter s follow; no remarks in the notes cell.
4h17
